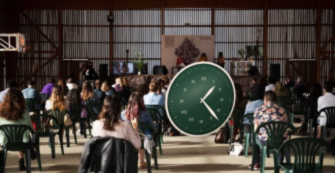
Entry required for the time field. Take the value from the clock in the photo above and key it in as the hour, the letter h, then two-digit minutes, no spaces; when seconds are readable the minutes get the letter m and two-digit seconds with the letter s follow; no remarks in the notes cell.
1h23
